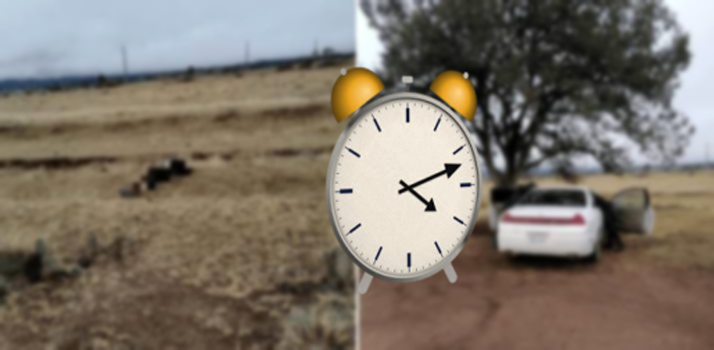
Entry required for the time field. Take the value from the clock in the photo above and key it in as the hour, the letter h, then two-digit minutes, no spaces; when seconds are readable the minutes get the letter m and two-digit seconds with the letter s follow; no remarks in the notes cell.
4h12
